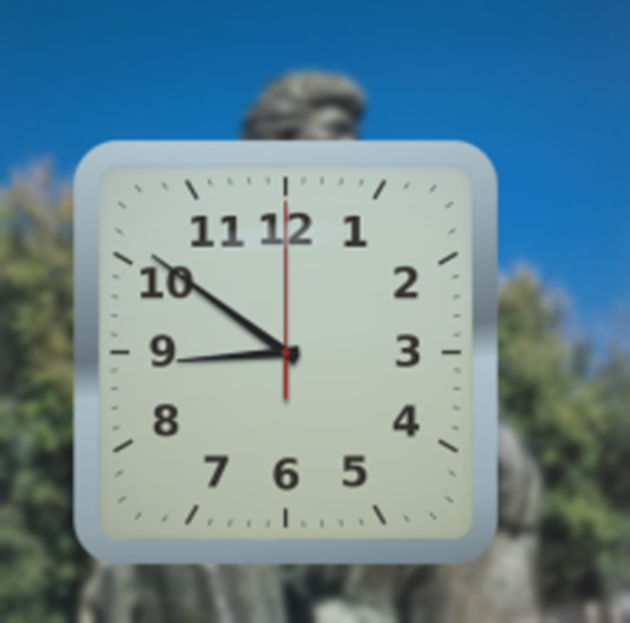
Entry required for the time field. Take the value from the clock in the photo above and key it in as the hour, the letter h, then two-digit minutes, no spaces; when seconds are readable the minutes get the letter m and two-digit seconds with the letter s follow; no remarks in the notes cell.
8h51m00s
